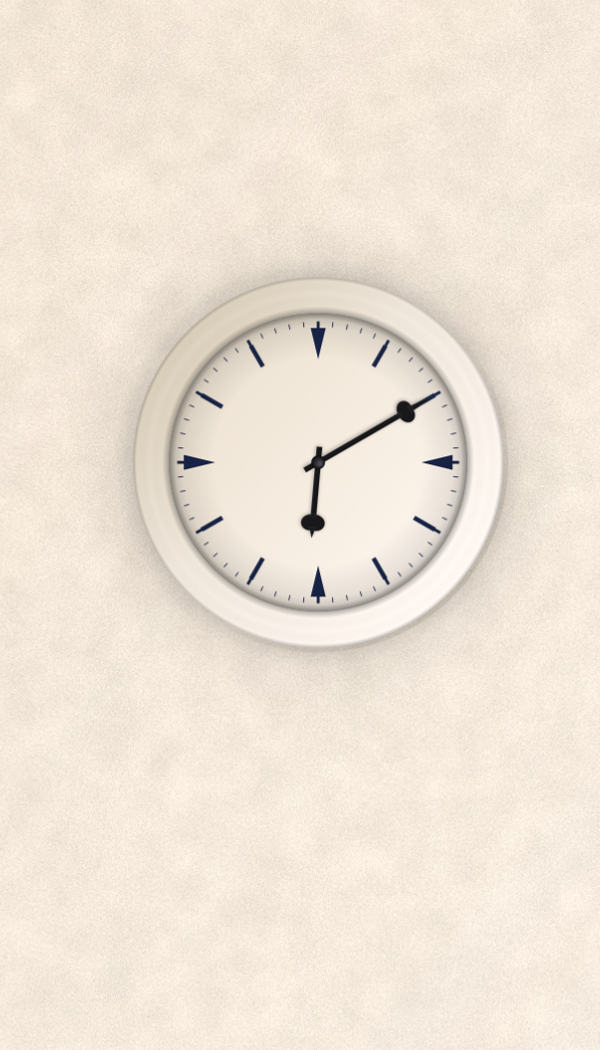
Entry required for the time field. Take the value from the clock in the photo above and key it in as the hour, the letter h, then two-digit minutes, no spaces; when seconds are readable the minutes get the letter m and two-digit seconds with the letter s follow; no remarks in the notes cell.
6h10
